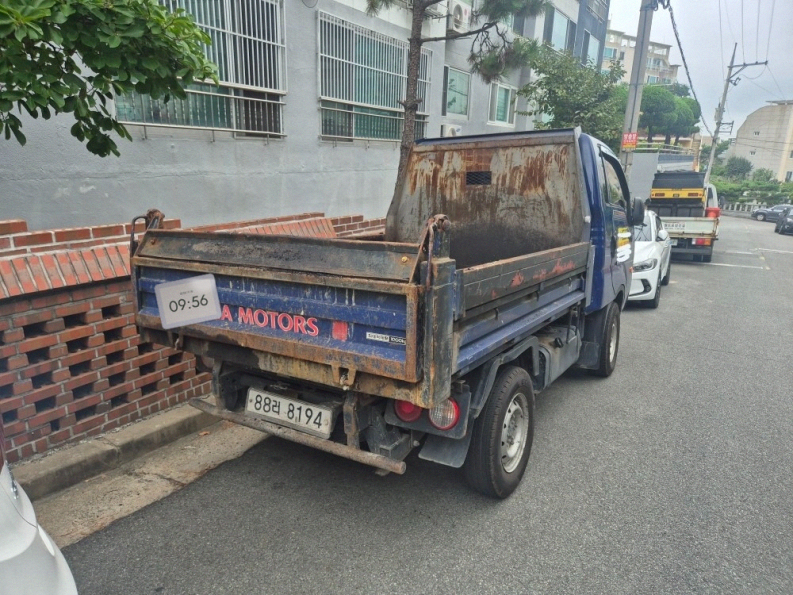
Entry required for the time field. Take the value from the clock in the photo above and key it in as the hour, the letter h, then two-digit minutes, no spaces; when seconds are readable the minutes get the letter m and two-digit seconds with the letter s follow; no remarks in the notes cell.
9h56
